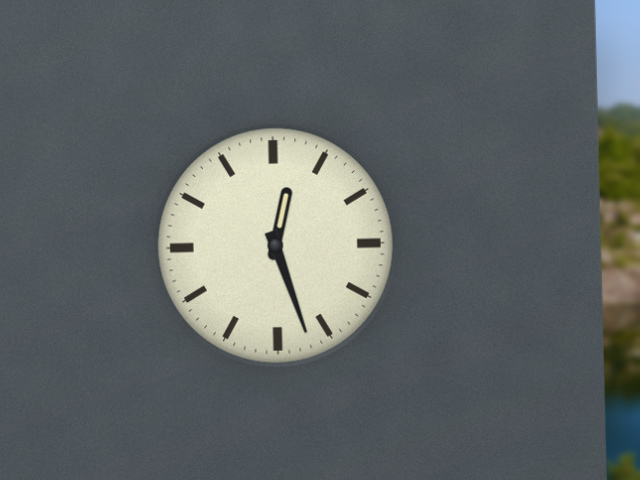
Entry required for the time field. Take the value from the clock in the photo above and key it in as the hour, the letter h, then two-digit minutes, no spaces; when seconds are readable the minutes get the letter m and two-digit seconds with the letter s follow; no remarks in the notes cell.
12h27
